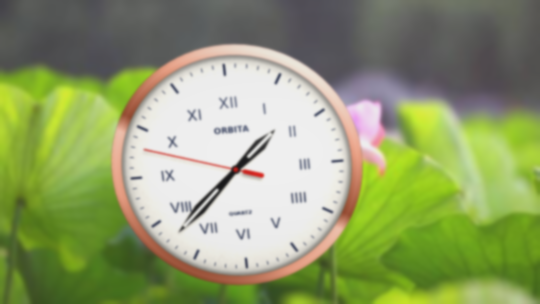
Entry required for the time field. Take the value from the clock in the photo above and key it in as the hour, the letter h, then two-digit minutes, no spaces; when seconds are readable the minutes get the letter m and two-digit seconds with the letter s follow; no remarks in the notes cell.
1h37m48s
